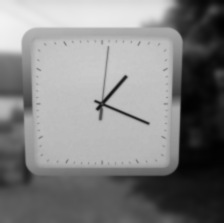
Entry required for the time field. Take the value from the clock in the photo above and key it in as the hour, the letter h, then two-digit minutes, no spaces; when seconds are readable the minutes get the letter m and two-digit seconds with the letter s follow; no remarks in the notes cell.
1h19m01s
